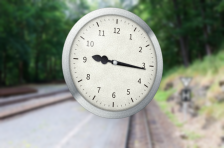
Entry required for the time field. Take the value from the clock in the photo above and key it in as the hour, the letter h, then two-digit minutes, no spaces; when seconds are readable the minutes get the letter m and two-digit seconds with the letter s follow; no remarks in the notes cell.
9h16
